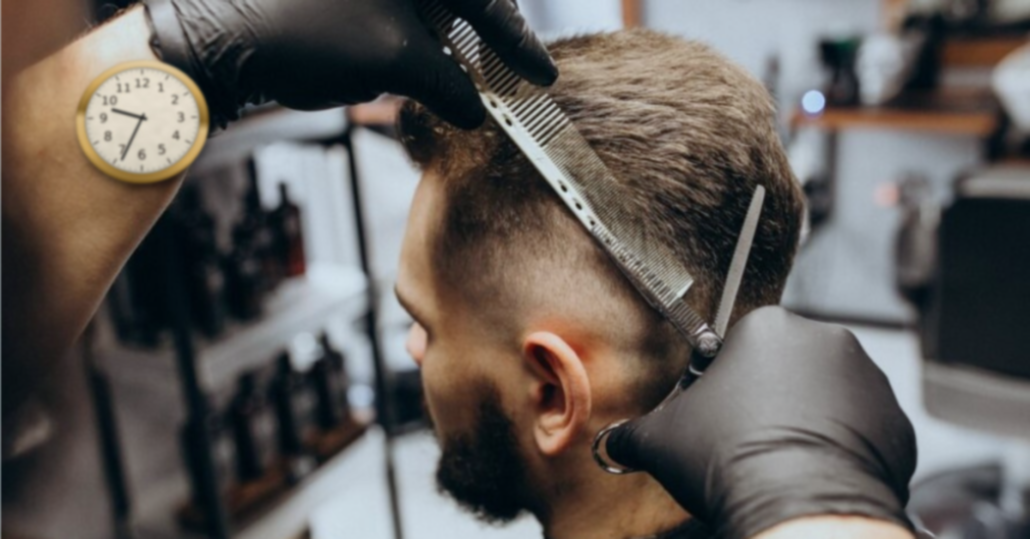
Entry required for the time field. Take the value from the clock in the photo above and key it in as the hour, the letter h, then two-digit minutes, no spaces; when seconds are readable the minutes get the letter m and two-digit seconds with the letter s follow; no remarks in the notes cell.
9h34
